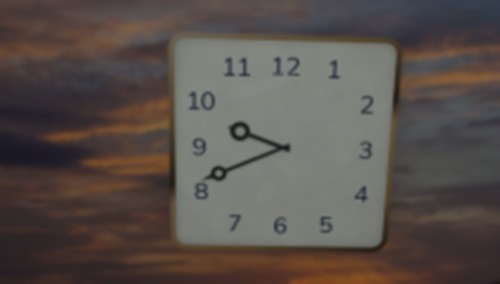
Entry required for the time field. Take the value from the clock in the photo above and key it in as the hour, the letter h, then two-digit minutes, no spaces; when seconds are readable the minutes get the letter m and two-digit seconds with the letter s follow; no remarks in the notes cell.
9h41
